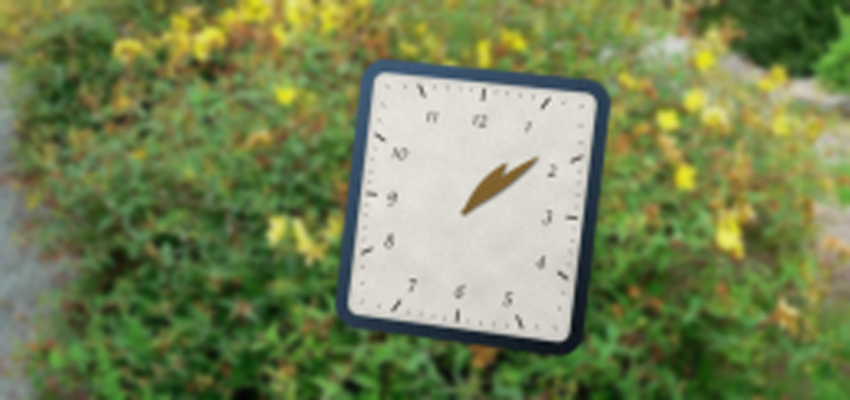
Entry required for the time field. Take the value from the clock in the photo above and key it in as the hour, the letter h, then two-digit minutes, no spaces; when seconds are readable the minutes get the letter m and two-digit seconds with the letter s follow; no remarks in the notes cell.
1h08
